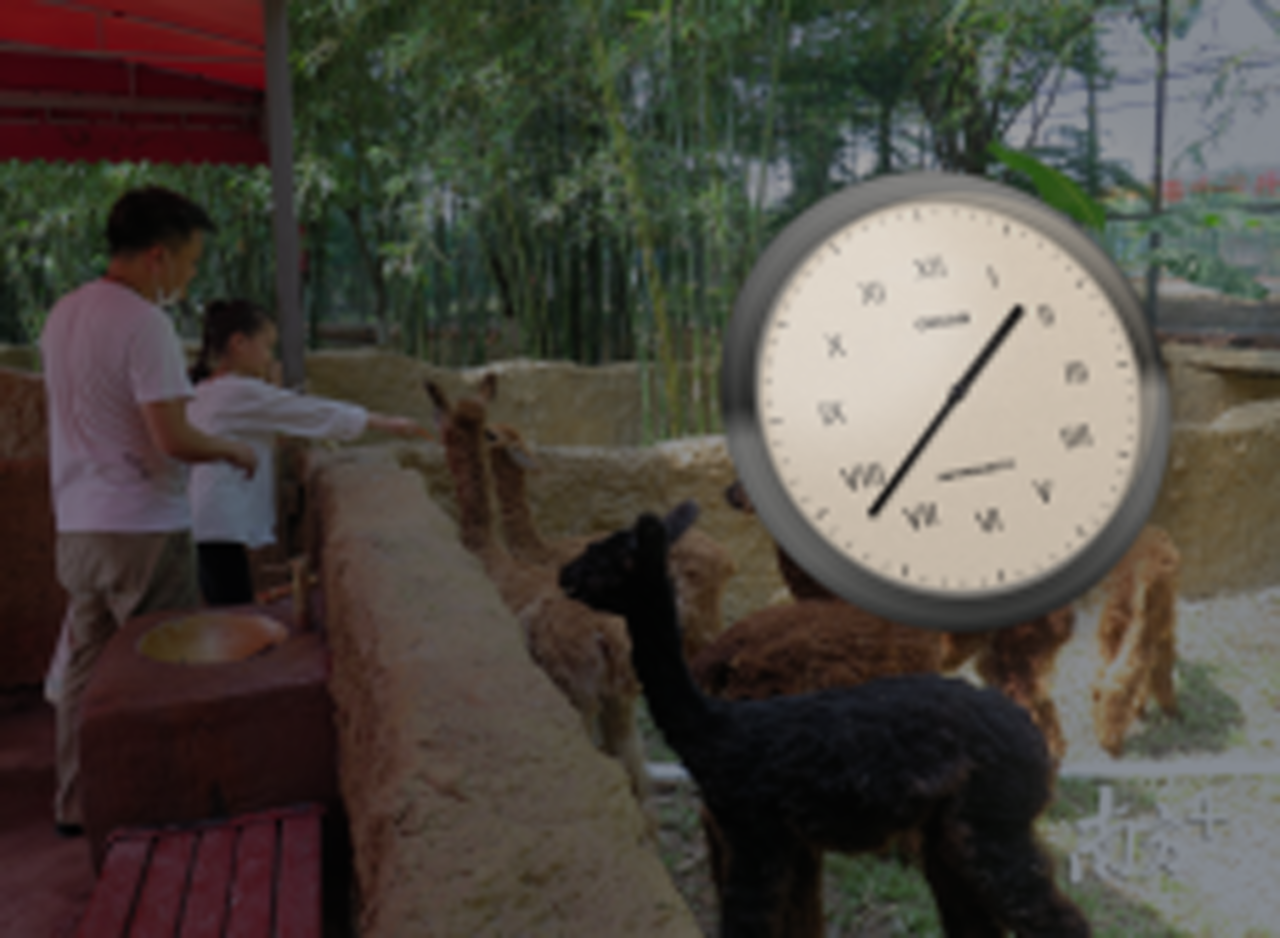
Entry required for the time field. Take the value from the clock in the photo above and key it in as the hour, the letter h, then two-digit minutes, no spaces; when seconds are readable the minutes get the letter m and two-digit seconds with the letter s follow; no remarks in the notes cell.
1h38
